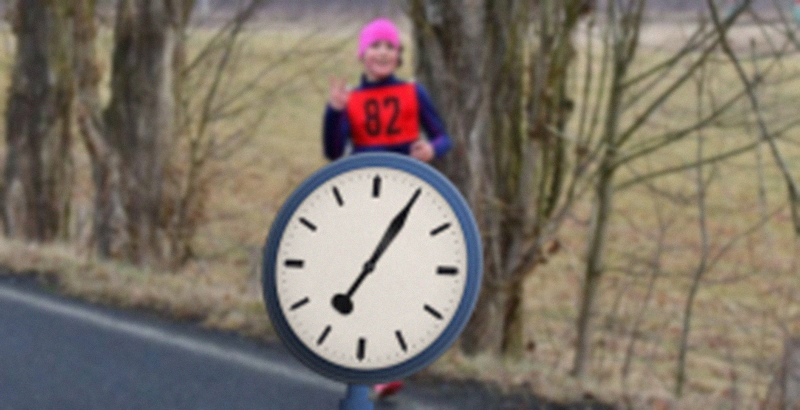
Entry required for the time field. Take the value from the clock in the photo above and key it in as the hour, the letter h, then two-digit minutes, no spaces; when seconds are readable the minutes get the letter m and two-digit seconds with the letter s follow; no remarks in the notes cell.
7h05
